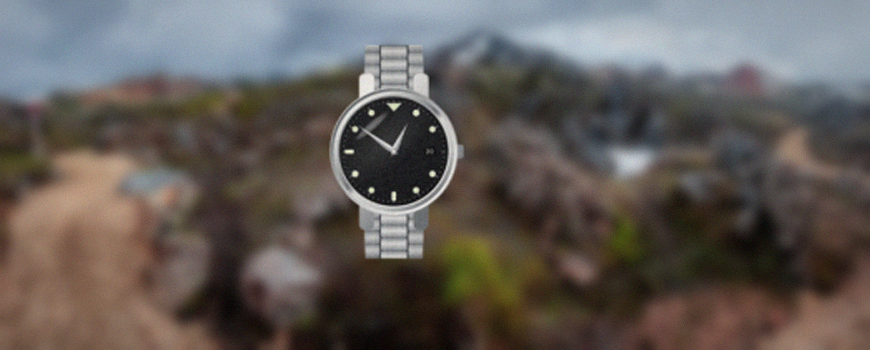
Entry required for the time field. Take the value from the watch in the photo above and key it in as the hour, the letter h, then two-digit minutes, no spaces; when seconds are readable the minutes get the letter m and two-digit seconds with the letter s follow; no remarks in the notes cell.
12h51
